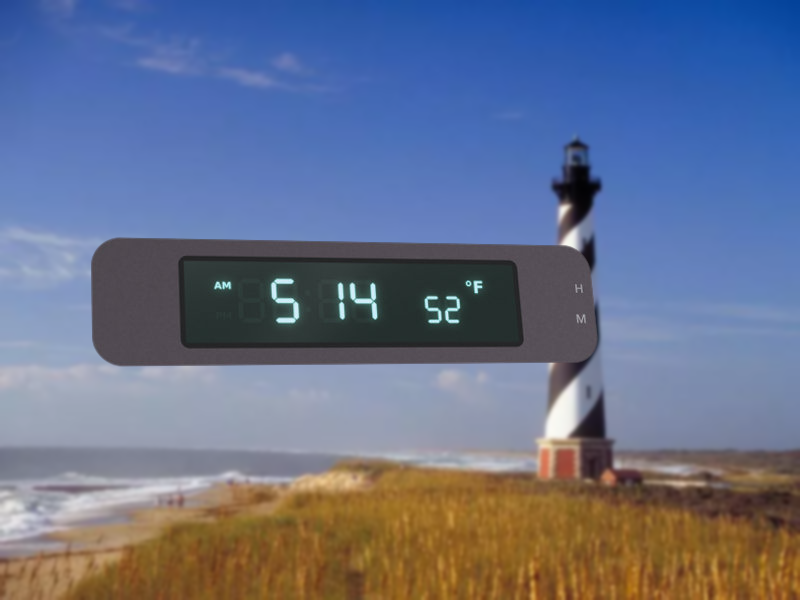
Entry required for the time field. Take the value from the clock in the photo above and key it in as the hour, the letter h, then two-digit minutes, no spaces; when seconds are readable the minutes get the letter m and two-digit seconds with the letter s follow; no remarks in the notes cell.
5h14
